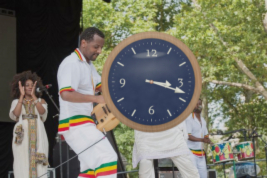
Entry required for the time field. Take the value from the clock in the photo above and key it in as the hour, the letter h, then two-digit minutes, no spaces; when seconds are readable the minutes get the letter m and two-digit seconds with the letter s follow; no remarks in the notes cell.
3h18
